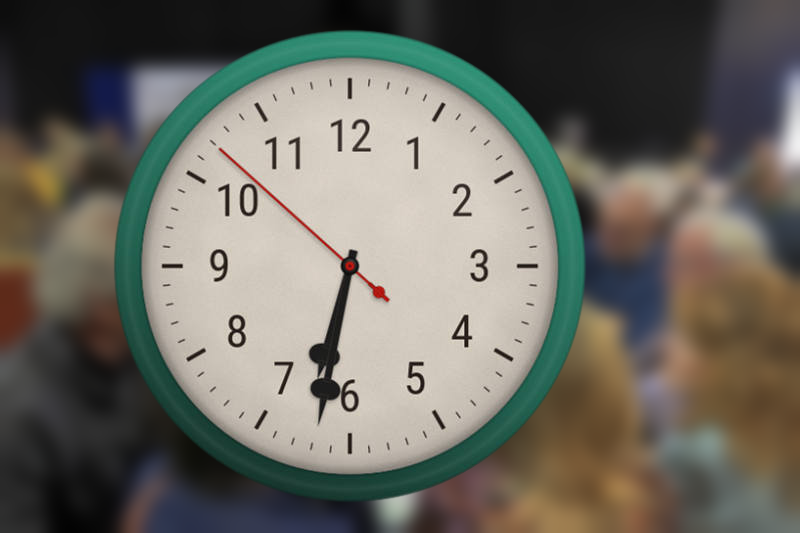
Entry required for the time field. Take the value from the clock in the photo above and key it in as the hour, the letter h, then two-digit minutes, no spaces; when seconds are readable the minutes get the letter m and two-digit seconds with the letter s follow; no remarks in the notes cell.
6h31m52s
